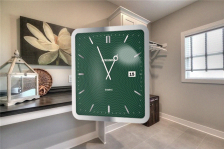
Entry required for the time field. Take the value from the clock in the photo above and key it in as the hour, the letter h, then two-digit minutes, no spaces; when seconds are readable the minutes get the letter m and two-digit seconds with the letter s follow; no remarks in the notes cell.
12h56
